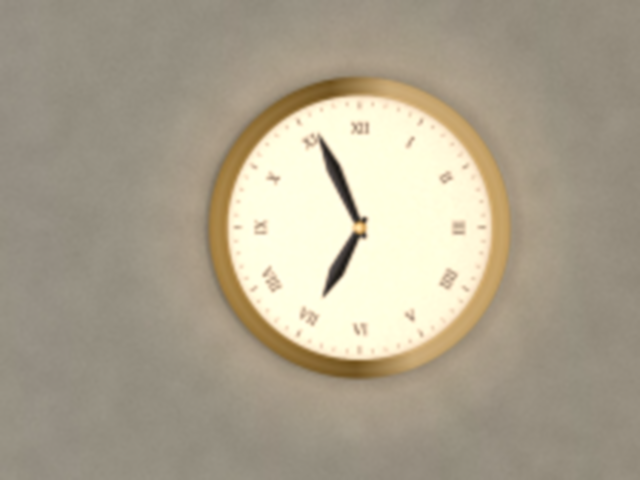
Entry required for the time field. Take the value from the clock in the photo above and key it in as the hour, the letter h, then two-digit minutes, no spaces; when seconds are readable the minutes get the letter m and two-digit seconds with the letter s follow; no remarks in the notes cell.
6h56
